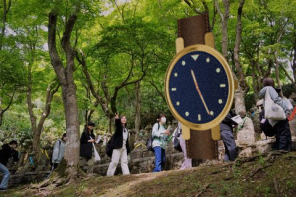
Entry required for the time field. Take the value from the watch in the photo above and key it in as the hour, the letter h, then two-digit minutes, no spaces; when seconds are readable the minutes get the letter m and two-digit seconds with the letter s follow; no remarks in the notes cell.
11h26
